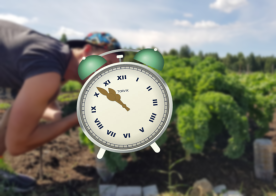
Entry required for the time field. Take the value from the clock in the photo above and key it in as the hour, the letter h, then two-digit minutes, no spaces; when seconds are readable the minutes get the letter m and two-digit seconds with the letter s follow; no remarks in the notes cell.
10h52
